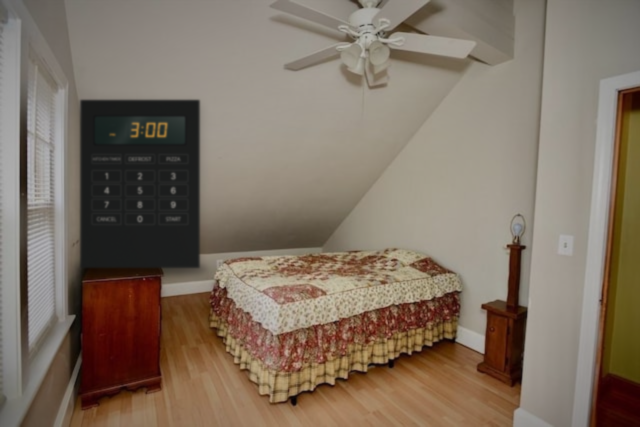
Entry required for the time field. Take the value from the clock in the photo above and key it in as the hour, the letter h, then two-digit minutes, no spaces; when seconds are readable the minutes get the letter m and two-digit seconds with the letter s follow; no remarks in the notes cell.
3h00
